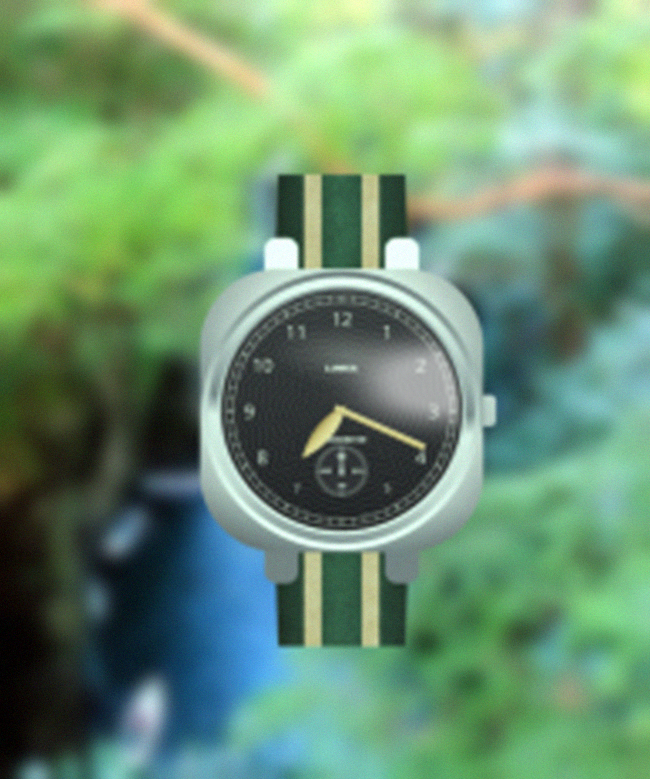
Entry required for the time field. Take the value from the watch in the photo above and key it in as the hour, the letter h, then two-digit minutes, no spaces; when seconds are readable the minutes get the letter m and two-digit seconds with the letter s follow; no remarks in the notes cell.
7h19
